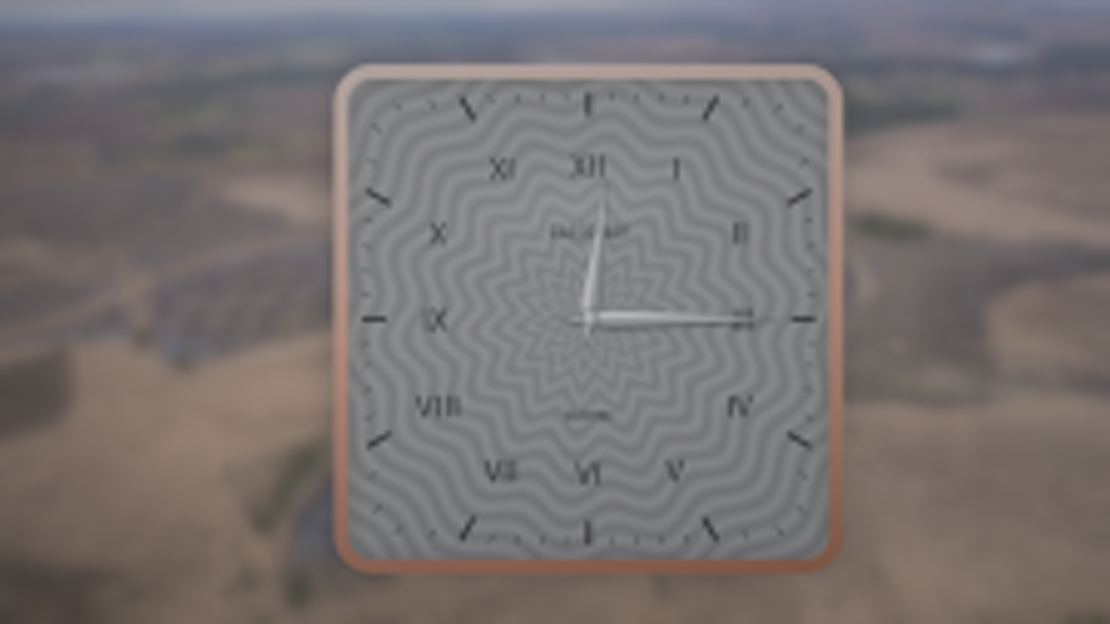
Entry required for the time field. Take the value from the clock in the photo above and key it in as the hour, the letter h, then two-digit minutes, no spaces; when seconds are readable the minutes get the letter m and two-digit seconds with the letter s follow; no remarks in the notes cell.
12h15
